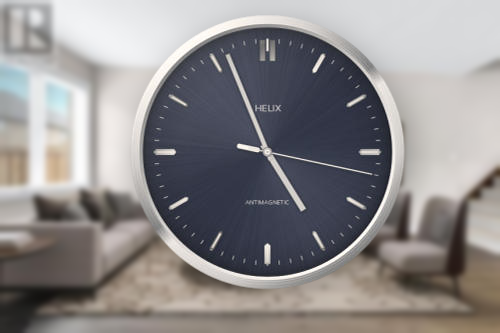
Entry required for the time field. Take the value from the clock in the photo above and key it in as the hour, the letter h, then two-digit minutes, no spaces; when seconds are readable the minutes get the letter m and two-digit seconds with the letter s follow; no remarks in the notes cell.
4h56m17s
